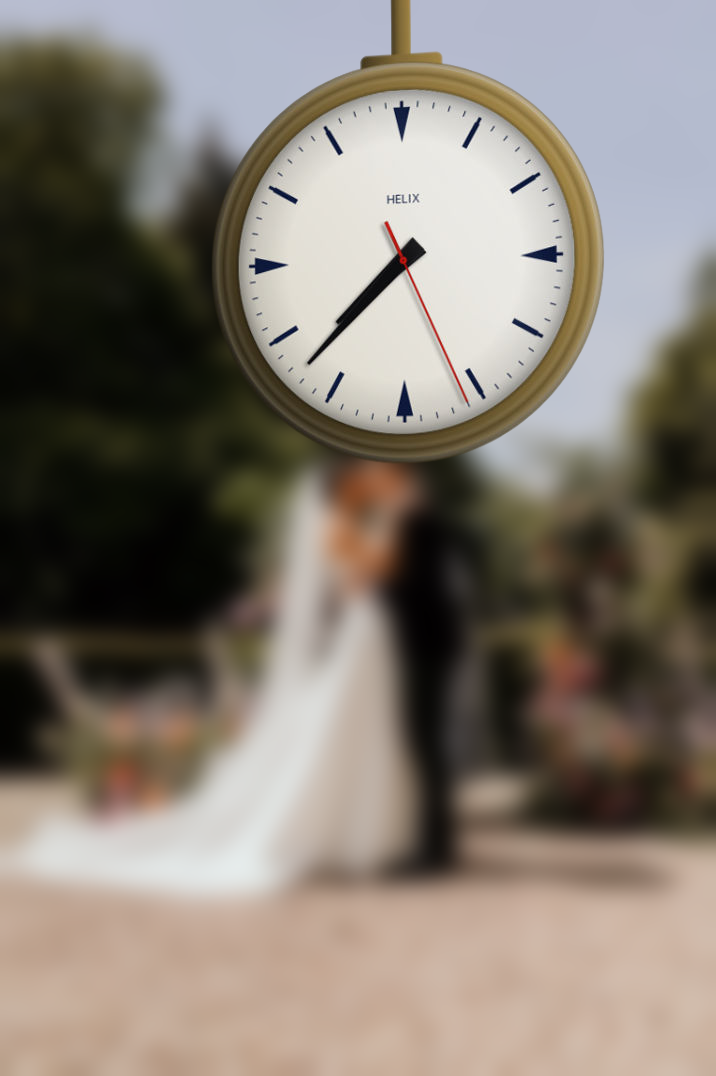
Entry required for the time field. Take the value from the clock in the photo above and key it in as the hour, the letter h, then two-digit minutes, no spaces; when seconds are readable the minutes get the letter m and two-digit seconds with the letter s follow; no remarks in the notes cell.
7h37m26s
